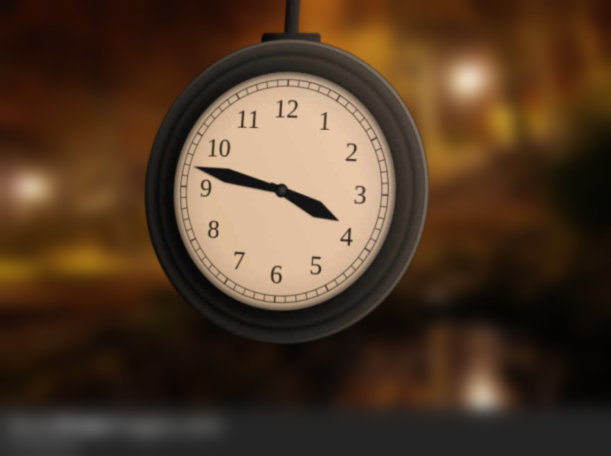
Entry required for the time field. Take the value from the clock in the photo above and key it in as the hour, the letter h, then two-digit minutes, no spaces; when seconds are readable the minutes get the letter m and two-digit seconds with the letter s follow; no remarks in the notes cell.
3h47
